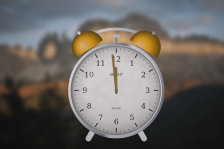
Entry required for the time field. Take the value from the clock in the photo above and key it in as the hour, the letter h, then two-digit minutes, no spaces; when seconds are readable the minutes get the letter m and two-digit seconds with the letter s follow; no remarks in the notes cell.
11h59
